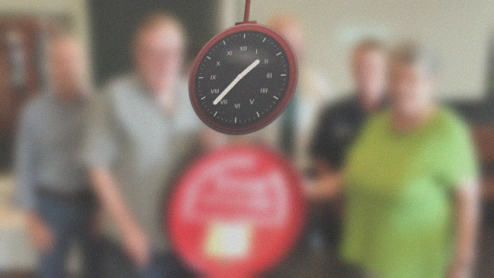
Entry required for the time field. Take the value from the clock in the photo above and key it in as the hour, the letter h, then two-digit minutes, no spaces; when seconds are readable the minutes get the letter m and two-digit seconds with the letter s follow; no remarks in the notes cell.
1h37
